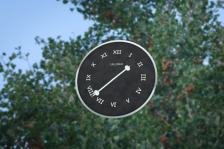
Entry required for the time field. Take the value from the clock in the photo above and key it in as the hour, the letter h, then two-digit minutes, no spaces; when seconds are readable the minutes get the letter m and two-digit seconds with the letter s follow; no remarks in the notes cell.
1h38
